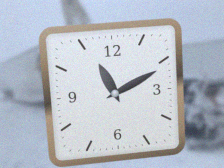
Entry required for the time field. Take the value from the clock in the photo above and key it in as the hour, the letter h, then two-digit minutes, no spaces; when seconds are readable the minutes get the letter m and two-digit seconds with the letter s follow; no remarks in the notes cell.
11h11
